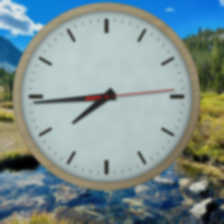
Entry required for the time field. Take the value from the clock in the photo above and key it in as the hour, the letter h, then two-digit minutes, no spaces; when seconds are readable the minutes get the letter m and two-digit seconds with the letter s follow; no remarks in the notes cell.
7h44m14s
